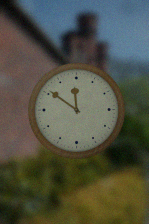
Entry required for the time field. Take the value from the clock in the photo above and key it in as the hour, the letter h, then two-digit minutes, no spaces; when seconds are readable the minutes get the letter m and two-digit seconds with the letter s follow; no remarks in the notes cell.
11h51
